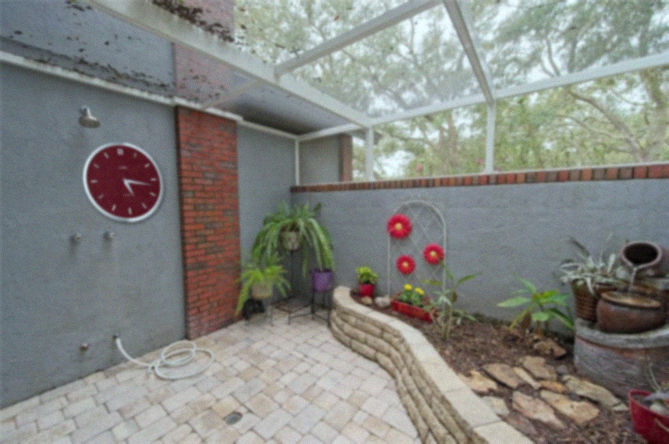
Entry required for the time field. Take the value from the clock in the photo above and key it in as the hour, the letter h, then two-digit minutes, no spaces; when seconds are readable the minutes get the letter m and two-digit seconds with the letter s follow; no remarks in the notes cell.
5h17
